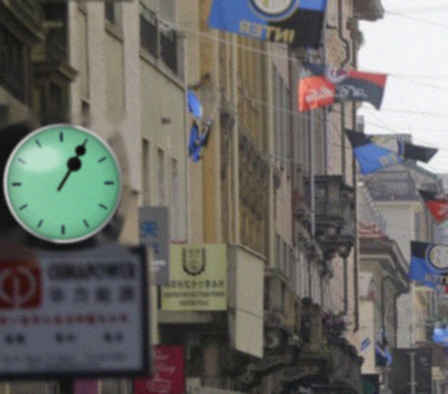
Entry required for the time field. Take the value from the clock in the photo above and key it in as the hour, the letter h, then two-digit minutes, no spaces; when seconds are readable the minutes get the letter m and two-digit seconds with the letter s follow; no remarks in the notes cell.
1h05
